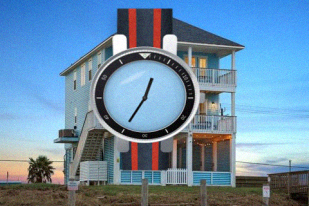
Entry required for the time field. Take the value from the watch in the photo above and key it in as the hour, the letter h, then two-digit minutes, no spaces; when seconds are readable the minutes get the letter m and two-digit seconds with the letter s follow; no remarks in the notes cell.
12h35
